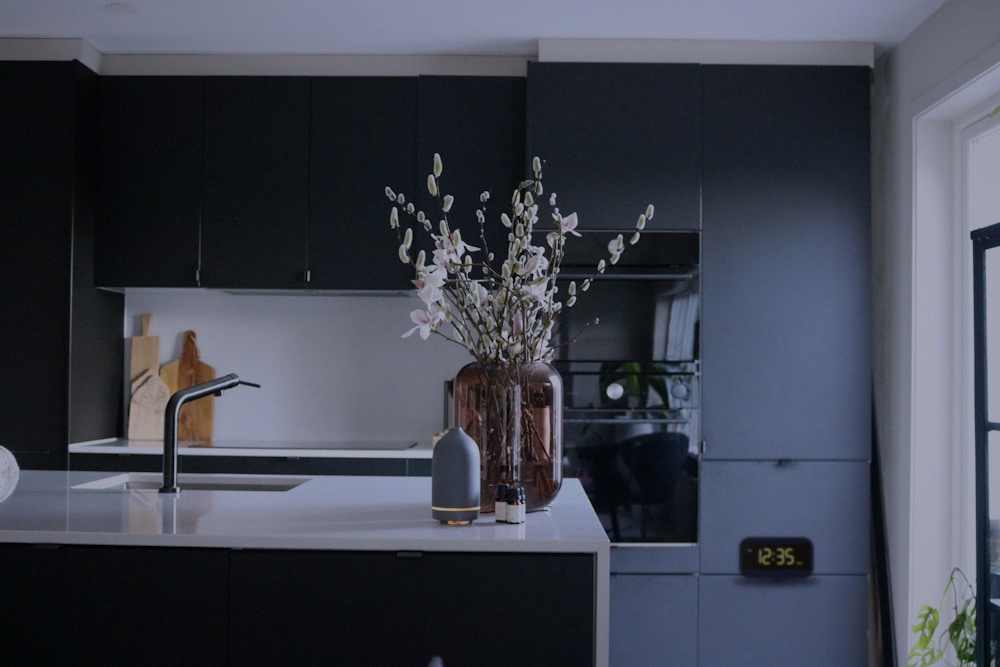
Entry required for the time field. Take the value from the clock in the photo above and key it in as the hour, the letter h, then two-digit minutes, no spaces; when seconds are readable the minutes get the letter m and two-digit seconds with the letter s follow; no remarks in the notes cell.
12h35
